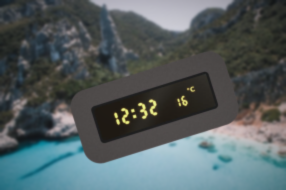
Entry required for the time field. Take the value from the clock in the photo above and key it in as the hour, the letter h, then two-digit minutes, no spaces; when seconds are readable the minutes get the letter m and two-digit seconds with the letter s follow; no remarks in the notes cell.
12h32
